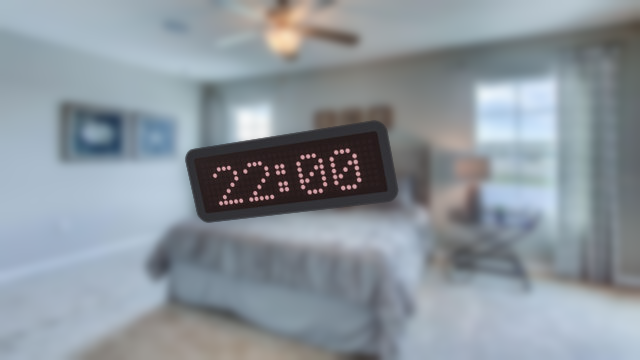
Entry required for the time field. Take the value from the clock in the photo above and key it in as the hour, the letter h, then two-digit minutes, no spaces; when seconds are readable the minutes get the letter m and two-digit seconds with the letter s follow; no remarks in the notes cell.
22h00
